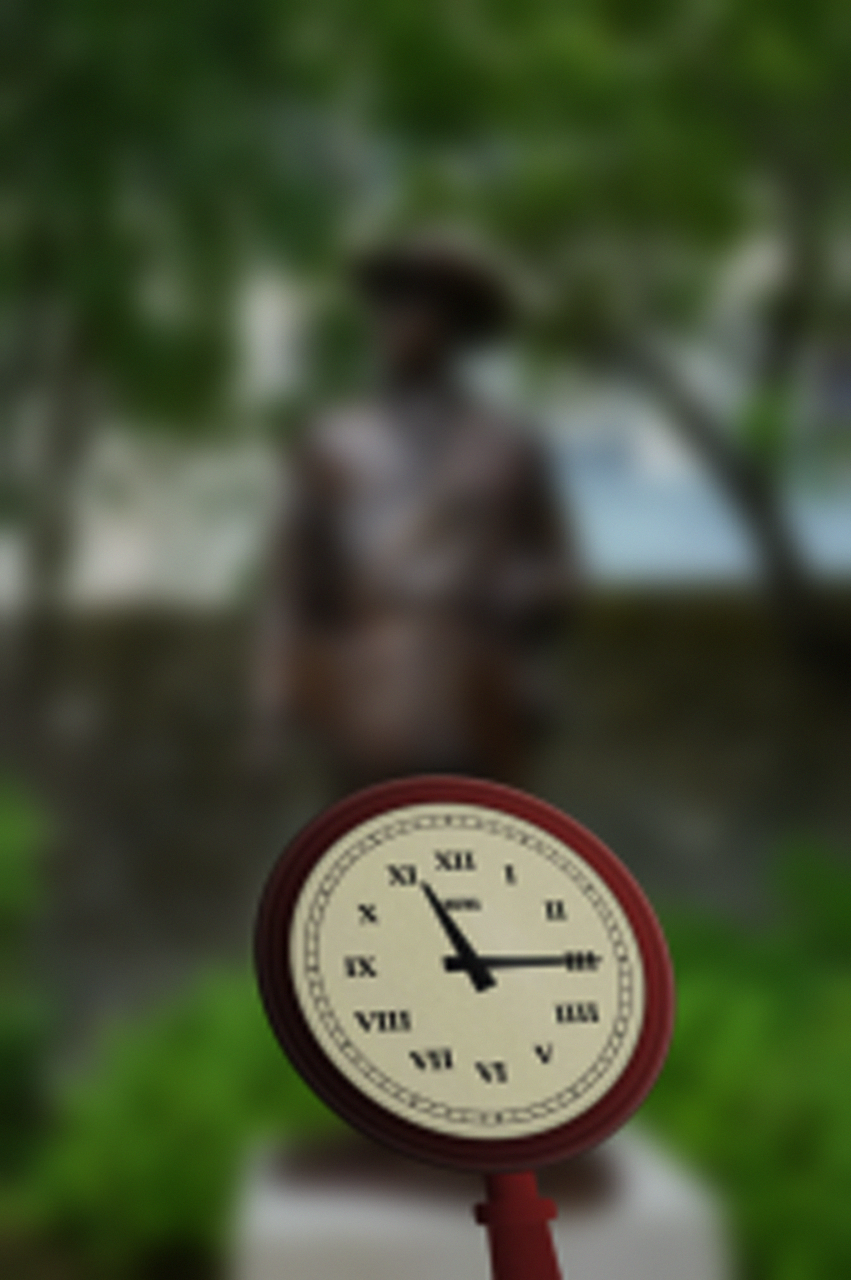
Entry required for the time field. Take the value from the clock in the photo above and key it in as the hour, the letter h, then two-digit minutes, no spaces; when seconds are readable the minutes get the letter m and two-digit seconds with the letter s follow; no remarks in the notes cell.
11h15
